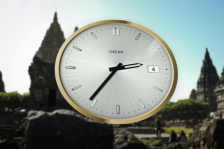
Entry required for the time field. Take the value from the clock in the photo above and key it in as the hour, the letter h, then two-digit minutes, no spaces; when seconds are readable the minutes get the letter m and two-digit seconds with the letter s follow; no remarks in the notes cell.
2h36
